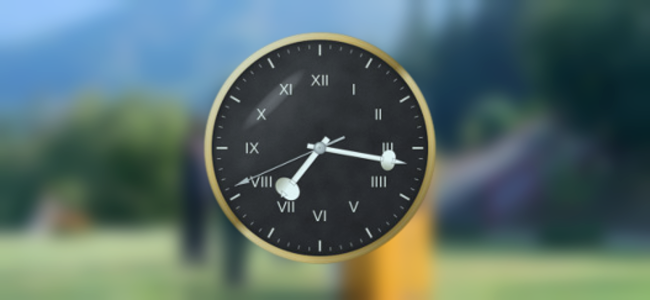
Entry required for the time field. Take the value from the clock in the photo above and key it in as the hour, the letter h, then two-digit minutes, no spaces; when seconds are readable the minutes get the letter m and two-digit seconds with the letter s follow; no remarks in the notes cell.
7h16m41s
